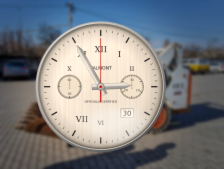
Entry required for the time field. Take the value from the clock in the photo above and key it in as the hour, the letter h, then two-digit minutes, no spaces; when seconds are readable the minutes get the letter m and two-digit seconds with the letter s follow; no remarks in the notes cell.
2h55
